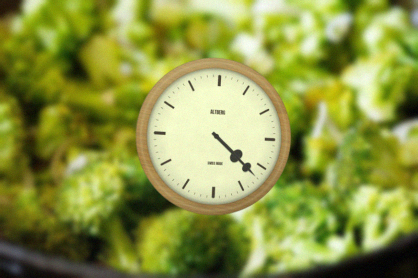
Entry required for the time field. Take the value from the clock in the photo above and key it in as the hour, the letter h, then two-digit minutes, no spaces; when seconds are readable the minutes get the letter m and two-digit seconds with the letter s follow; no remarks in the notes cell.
4h22
